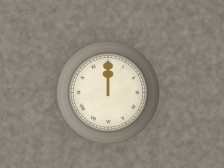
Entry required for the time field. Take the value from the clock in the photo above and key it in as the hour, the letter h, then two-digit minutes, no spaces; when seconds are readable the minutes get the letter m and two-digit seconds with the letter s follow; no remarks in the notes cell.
12h00
